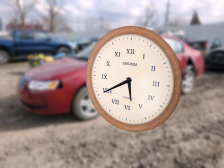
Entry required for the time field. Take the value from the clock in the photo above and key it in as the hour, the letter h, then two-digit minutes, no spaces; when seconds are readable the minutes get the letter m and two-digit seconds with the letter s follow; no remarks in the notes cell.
5h40
